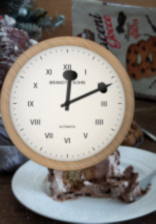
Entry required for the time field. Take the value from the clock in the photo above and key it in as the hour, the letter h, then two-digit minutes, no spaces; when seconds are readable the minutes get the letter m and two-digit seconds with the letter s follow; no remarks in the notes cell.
12h11
